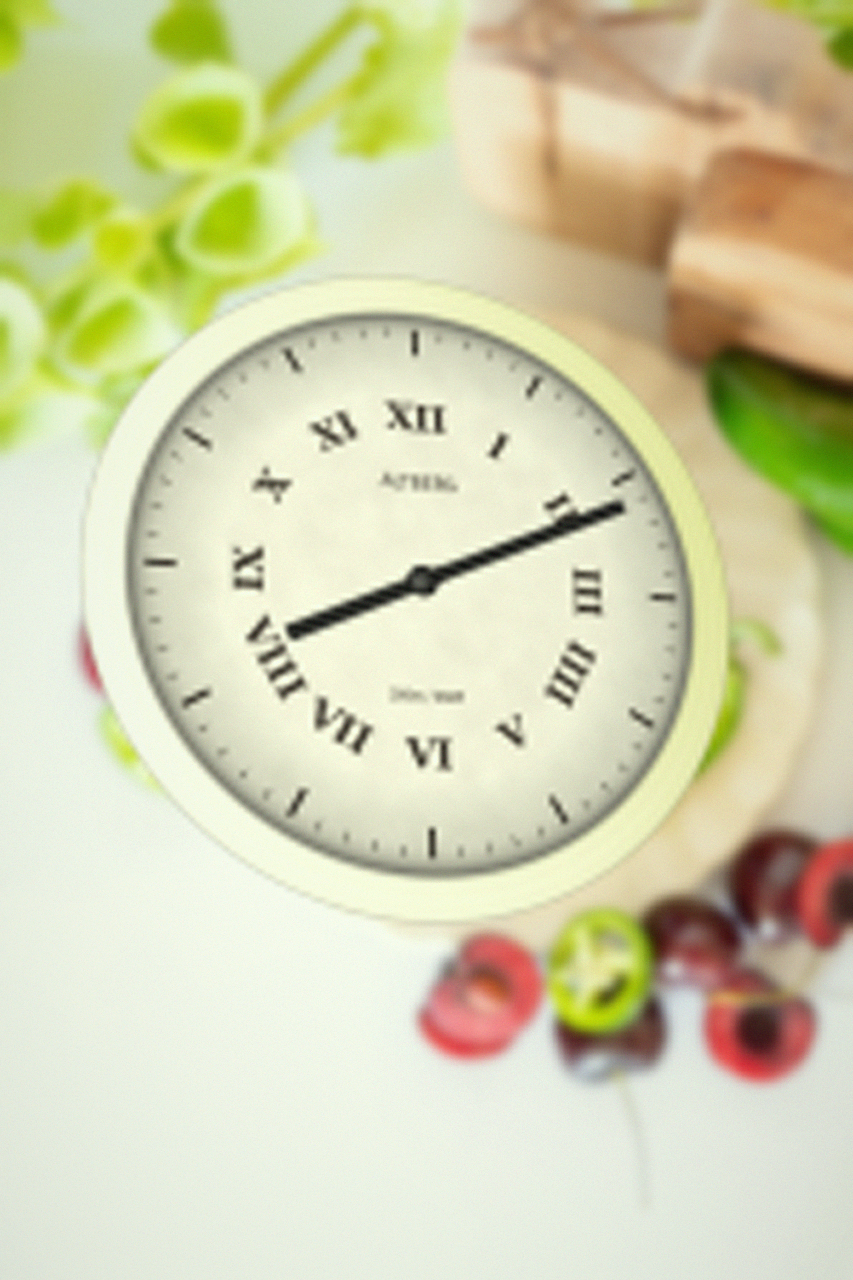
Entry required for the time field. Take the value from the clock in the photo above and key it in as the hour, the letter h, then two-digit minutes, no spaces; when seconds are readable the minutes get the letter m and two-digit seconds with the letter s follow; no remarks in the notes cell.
8h11
